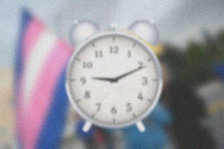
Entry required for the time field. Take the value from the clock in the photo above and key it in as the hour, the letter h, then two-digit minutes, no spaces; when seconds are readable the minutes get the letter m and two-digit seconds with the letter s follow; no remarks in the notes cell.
9h11
